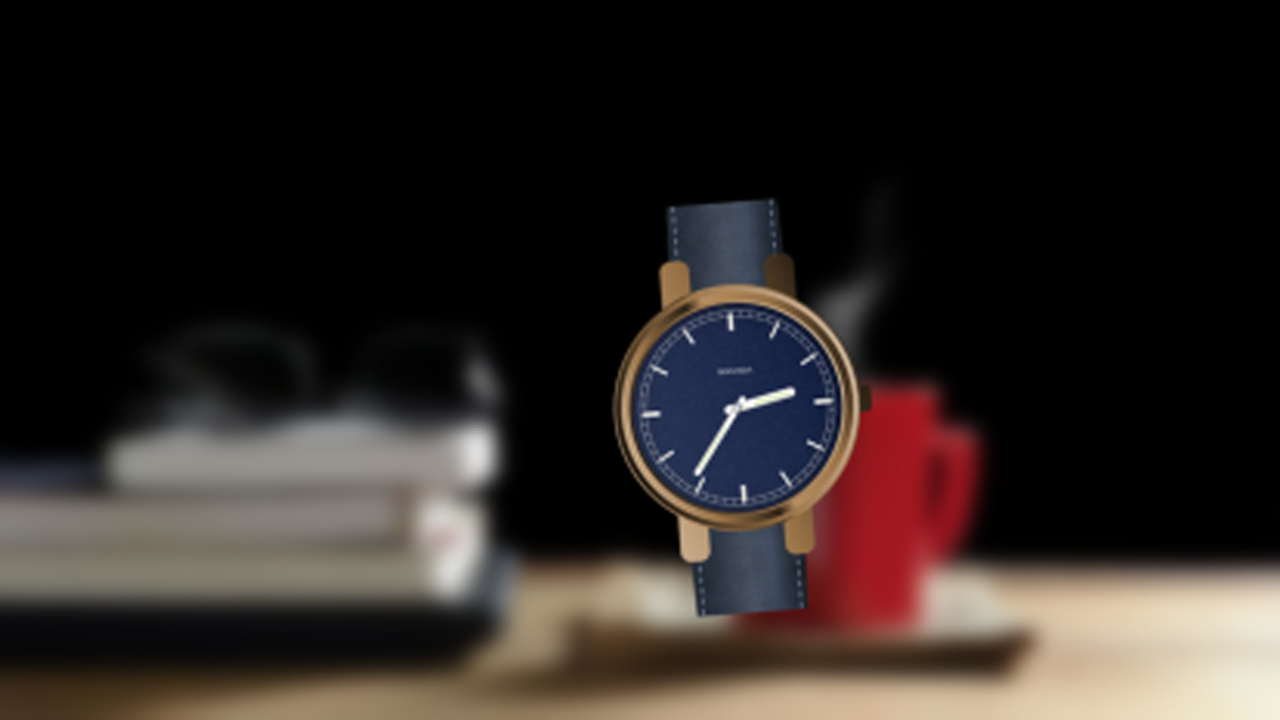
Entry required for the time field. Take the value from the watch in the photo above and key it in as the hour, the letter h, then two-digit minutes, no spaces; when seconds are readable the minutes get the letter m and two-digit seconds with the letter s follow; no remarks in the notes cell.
2h36
